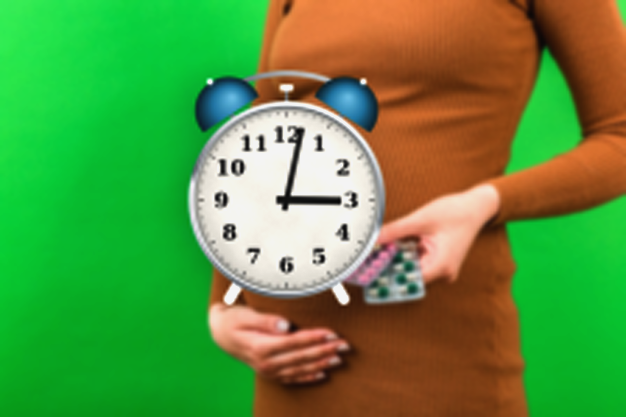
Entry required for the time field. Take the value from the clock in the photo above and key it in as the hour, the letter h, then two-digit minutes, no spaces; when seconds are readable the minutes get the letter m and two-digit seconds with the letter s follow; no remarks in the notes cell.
3h02
